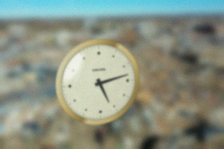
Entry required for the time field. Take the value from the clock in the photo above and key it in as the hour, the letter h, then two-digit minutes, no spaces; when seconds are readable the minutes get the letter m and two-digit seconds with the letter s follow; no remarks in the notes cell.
5h13
